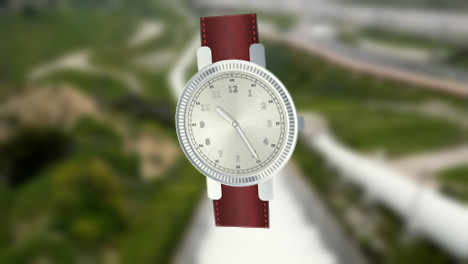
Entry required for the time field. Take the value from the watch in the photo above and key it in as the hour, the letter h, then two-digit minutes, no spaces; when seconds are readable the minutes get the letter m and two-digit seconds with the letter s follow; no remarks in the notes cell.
10h25
